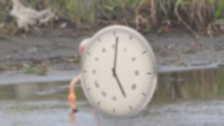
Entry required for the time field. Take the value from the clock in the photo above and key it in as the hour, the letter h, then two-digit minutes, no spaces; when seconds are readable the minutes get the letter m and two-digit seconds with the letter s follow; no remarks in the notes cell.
5h01
